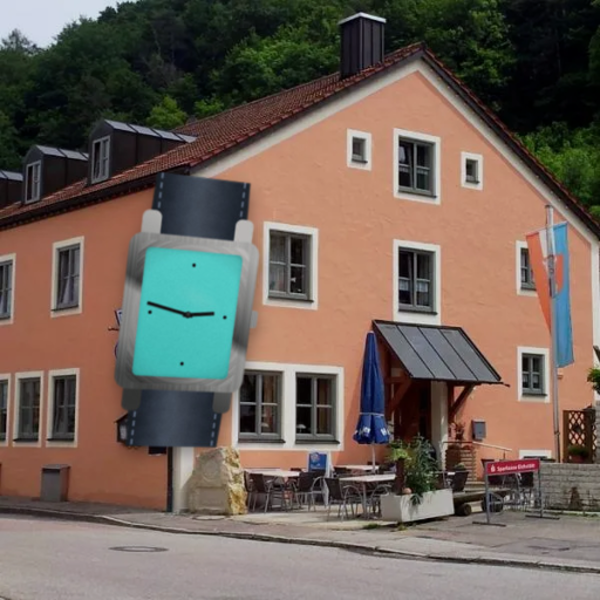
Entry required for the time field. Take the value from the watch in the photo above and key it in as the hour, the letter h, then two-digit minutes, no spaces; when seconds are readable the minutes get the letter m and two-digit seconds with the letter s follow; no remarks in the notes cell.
2h47
